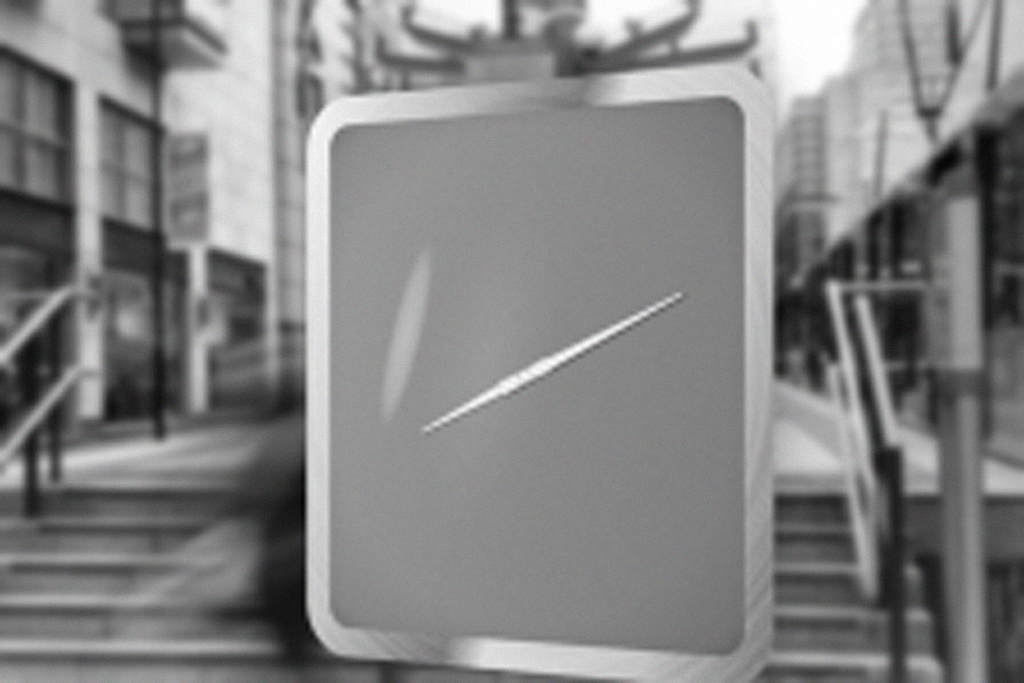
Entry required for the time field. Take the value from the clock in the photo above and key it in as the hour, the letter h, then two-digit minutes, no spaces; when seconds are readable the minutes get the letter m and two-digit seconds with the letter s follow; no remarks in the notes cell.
8h11
